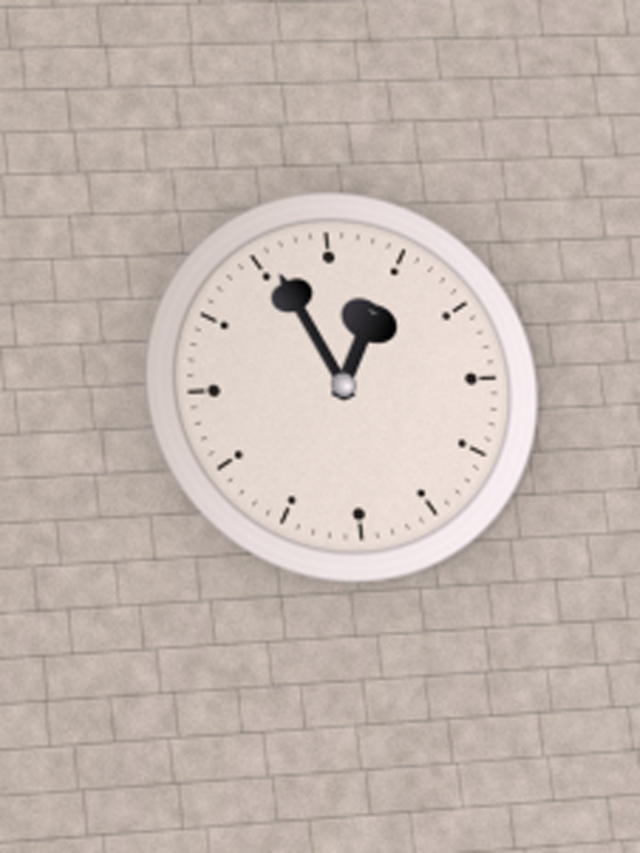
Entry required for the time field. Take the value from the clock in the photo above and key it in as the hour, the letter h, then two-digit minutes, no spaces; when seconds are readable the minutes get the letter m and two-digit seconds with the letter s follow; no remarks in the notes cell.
12h56
